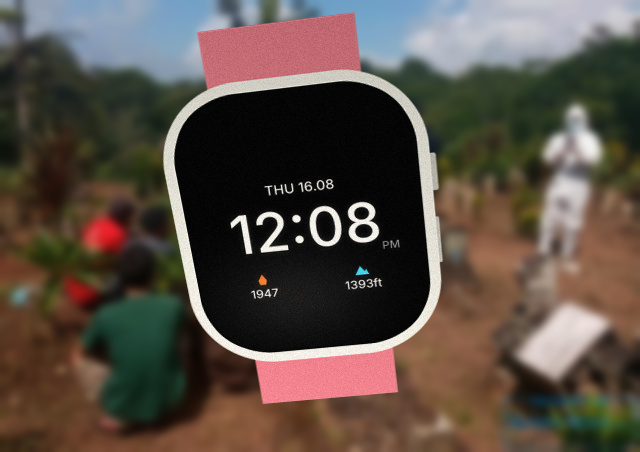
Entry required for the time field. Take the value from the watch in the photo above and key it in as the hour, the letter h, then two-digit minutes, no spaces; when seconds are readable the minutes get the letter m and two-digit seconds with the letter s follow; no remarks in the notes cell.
12h08
